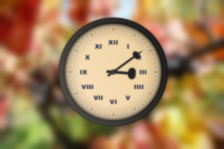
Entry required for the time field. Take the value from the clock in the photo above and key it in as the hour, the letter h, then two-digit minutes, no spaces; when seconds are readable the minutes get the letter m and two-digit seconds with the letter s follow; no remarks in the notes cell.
3h09
